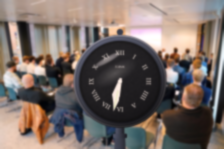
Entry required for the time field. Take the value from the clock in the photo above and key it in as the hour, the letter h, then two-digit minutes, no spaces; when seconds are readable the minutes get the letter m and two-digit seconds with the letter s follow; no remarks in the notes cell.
6h32
